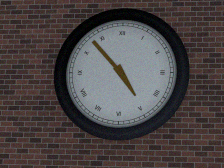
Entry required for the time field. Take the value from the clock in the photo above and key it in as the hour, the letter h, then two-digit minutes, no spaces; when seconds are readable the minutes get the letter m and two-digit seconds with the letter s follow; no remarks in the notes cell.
4h53
